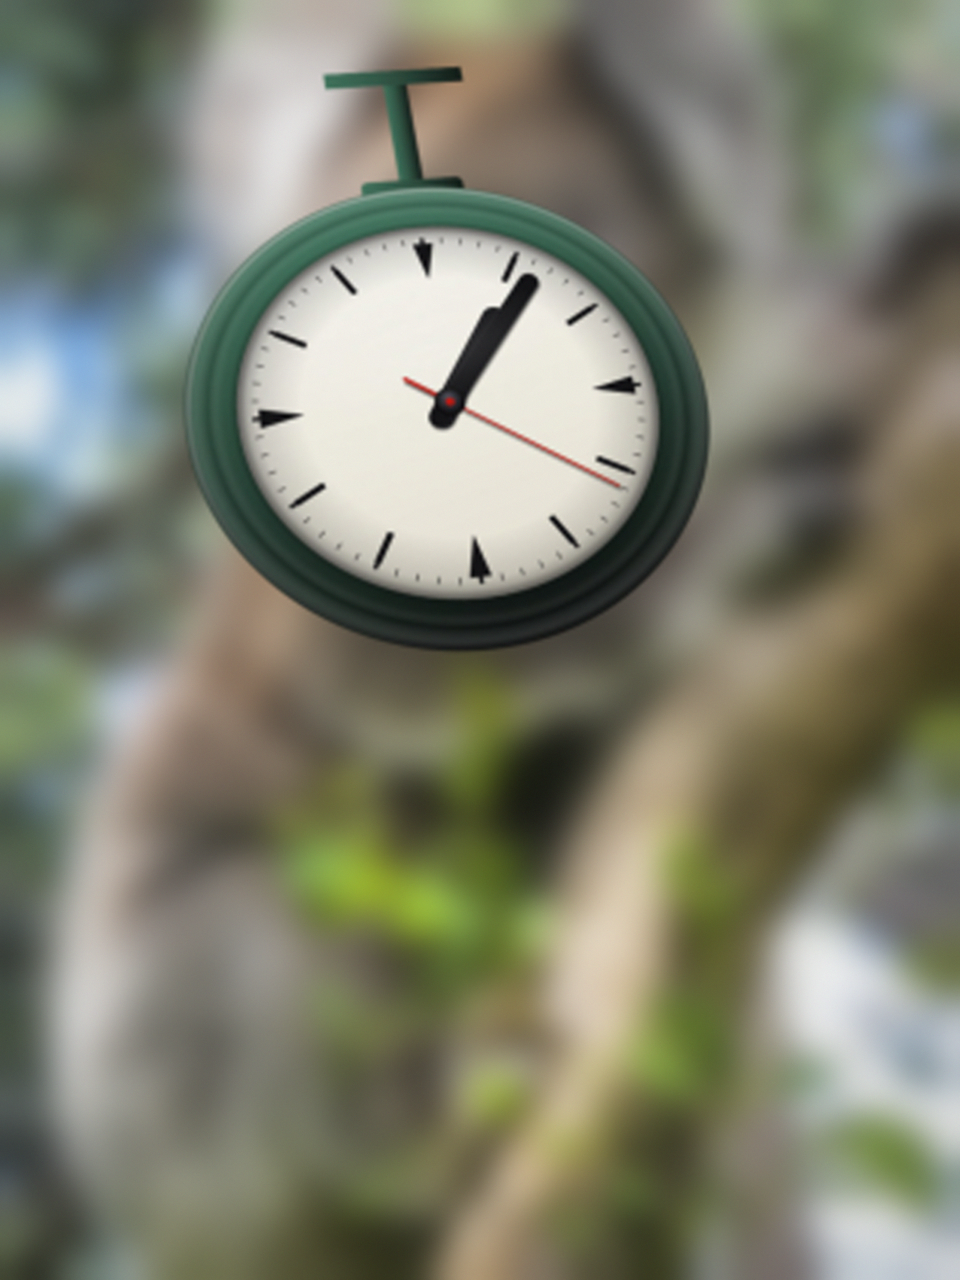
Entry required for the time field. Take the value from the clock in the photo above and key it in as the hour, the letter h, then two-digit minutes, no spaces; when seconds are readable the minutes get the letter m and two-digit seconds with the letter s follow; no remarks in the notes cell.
1h06m21s
